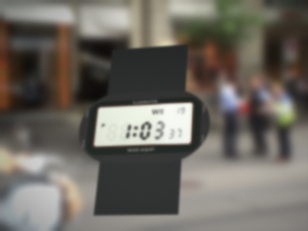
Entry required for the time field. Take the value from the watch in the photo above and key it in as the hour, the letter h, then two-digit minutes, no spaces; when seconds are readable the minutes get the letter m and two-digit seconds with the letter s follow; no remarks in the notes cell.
1h03
